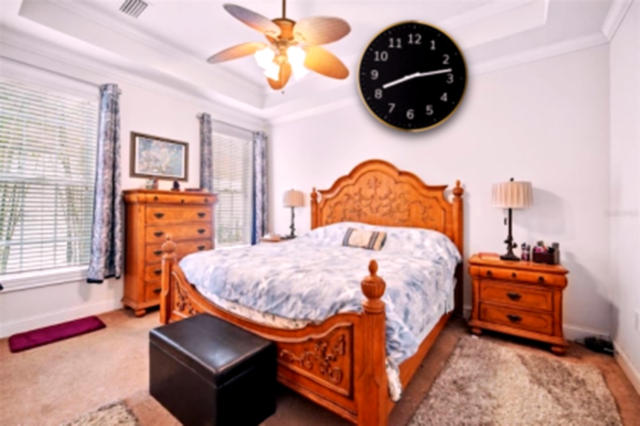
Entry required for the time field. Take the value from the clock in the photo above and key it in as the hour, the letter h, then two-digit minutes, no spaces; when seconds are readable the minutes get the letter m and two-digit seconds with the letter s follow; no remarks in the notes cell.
8h13
